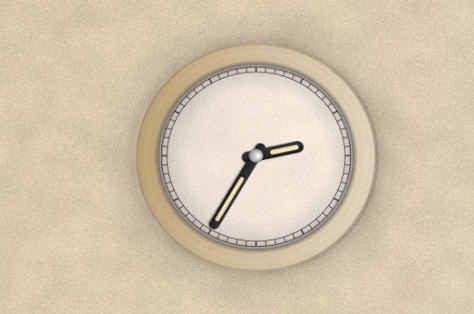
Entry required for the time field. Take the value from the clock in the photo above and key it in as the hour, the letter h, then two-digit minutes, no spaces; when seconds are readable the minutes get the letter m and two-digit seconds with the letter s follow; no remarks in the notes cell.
2h35
